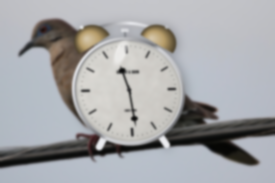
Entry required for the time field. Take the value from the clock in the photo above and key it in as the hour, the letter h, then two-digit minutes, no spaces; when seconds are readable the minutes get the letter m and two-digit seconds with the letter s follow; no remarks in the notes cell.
11h29
